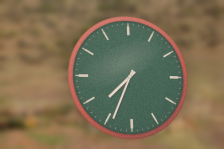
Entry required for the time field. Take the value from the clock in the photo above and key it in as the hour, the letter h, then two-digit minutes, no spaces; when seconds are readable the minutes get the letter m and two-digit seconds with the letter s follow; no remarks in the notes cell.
7h34
